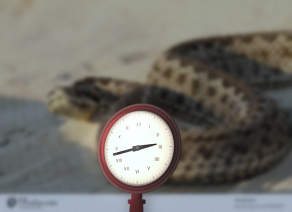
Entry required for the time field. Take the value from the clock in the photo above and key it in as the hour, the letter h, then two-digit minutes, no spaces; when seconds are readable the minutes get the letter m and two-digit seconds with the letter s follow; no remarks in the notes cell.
2h43
